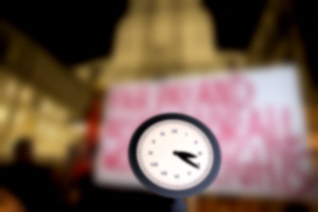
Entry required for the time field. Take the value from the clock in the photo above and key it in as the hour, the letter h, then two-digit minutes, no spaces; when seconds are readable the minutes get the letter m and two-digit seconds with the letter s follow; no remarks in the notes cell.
3h21
